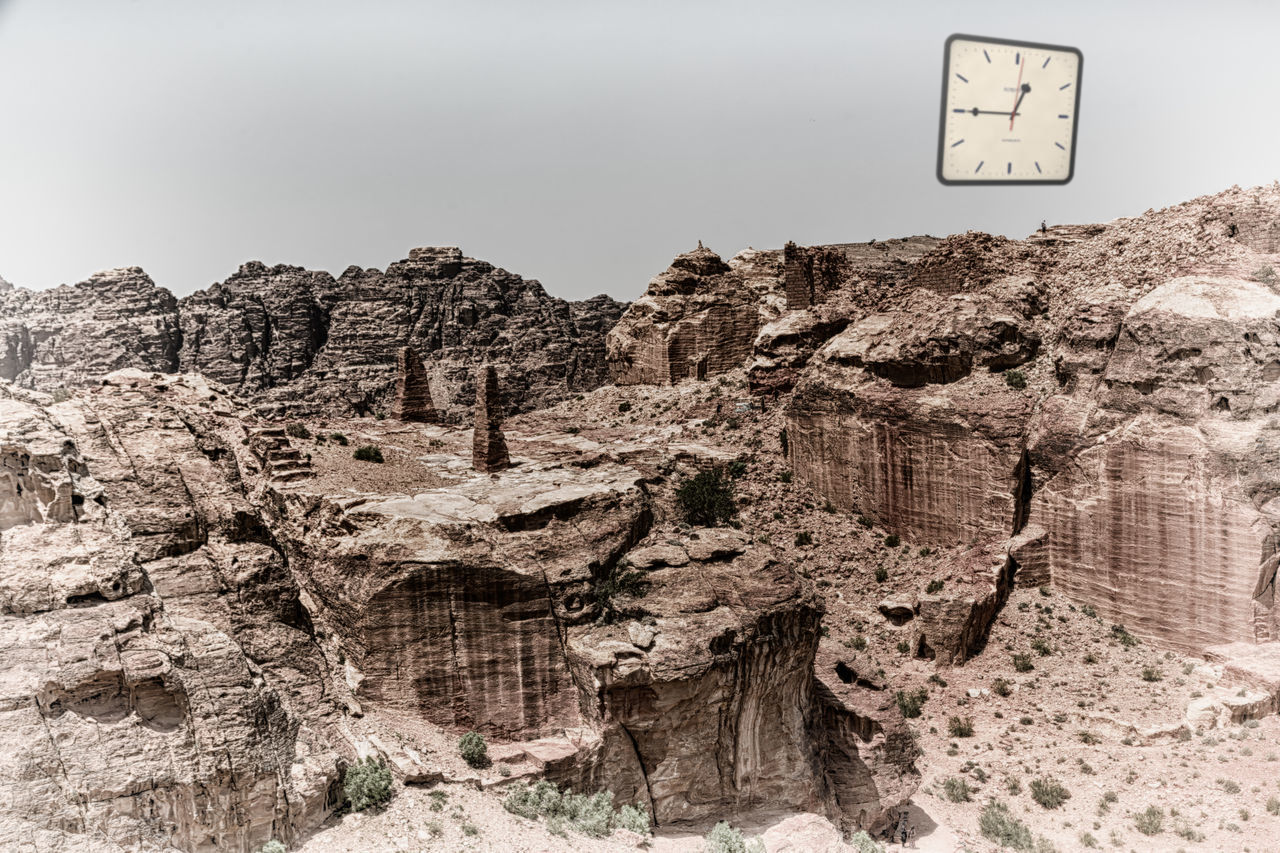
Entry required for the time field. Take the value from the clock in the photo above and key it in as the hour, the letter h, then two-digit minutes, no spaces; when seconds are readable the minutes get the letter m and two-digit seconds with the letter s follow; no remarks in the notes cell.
12h45m01s
